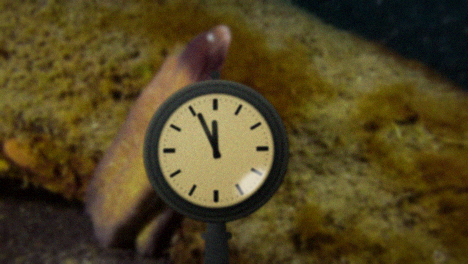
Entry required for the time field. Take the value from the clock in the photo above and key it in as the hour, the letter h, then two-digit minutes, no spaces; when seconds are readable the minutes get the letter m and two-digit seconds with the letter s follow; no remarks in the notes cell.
11h56
